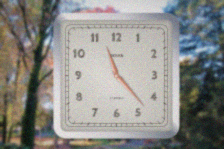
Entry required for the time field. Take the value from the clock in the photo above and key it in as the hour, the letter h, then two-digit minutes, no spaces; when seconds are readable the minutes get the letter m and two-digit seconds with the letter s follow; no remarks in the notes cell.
11h23
